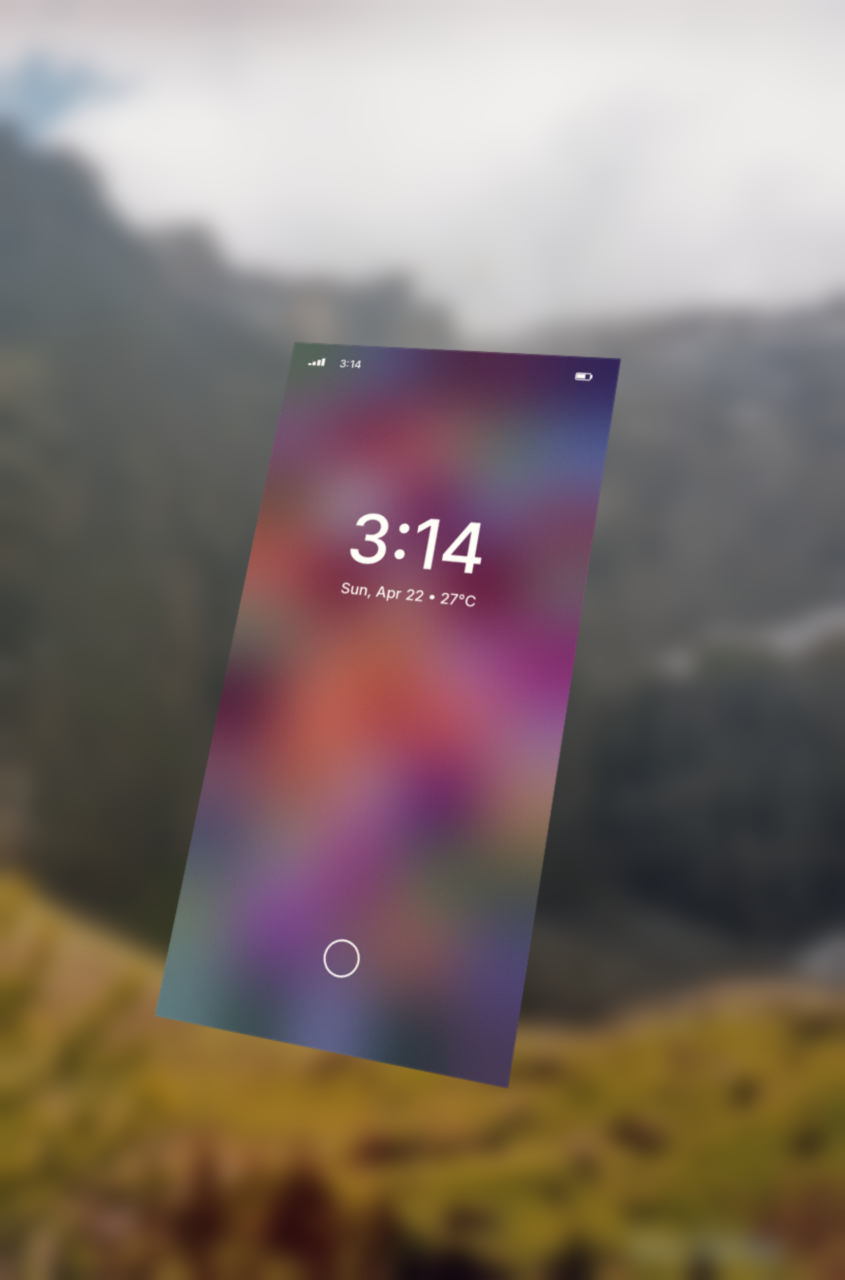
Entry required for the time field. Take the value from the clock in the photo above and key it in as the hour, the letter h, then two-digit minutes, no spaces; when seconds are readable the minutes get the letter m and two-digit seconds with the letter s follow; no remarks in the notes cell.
3h14
